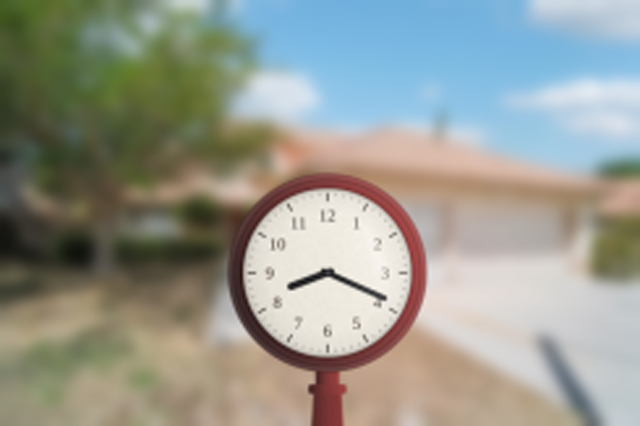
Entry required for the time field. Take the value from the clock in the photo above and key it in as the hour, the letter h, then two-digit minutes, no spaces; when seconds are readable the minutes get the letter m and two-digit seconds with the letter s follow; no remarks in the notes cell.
8h19
